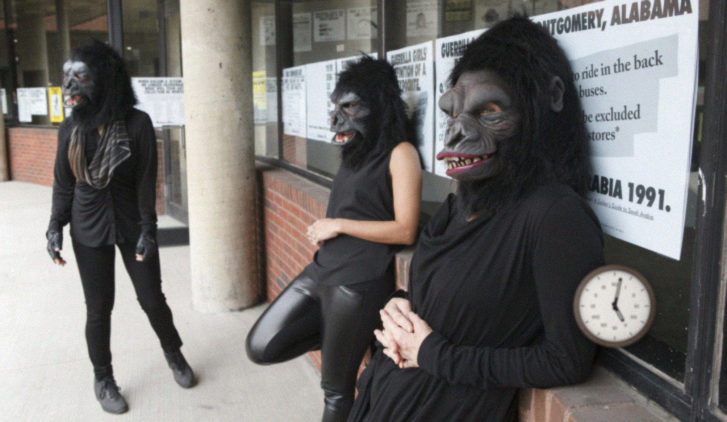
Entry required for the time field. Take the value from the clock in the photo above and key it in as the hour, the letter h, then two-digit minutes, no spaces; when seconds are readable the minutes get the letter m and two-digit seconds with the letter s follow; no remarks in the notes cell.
5h02
